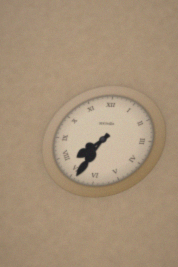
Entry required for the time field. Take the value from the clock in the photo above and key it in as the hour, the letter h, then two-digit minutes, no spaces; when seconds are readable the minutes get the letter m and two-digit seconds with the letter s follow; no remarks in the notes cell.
7h34
